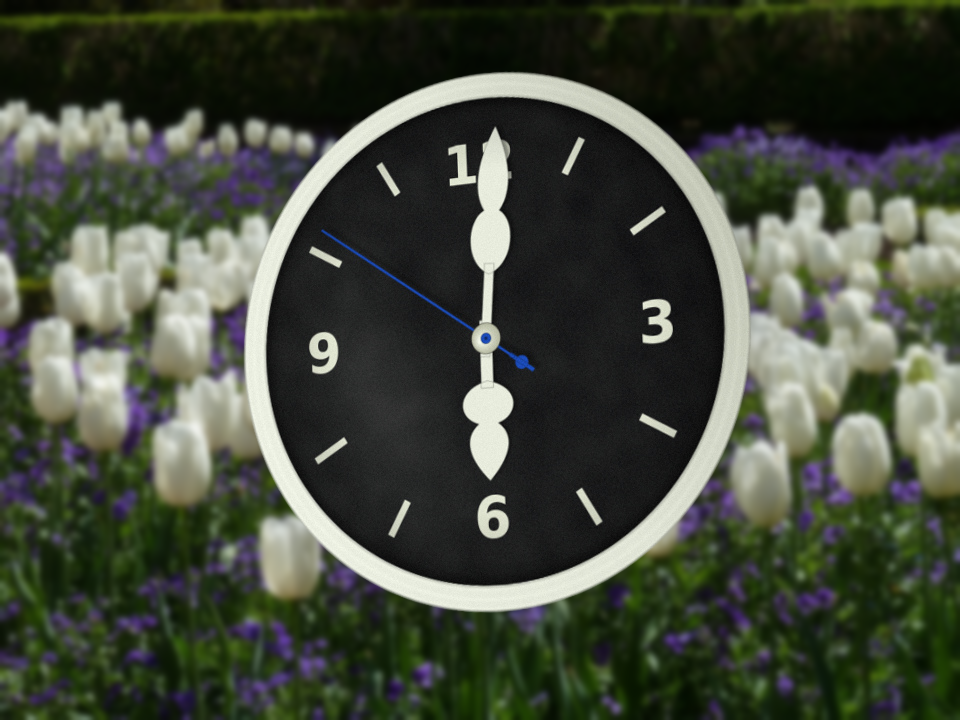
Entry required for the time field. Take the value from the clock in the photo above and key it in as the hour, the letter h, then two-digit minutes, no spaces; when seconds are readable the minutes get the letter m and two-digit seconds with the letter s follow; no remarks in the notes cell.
6h00m51s
